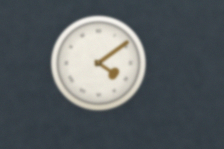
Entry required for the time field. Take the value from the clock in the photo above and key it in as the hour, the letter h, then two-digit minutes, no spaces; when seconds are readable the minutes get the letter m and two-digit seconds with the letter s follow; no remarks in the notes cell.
4h09
